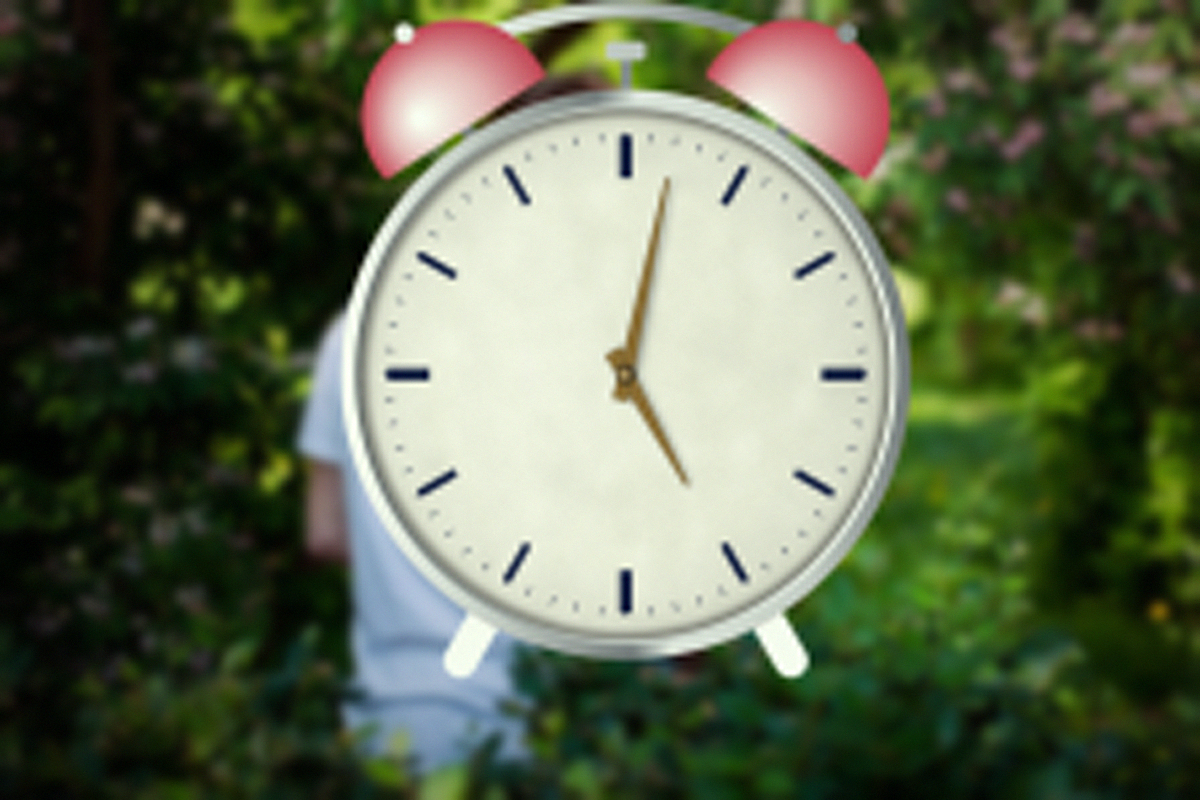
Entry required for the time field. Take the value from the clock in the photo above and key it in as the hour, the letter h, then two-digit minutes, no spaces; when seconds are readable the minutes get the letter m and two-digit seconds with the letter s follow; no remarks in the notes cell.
5h02
